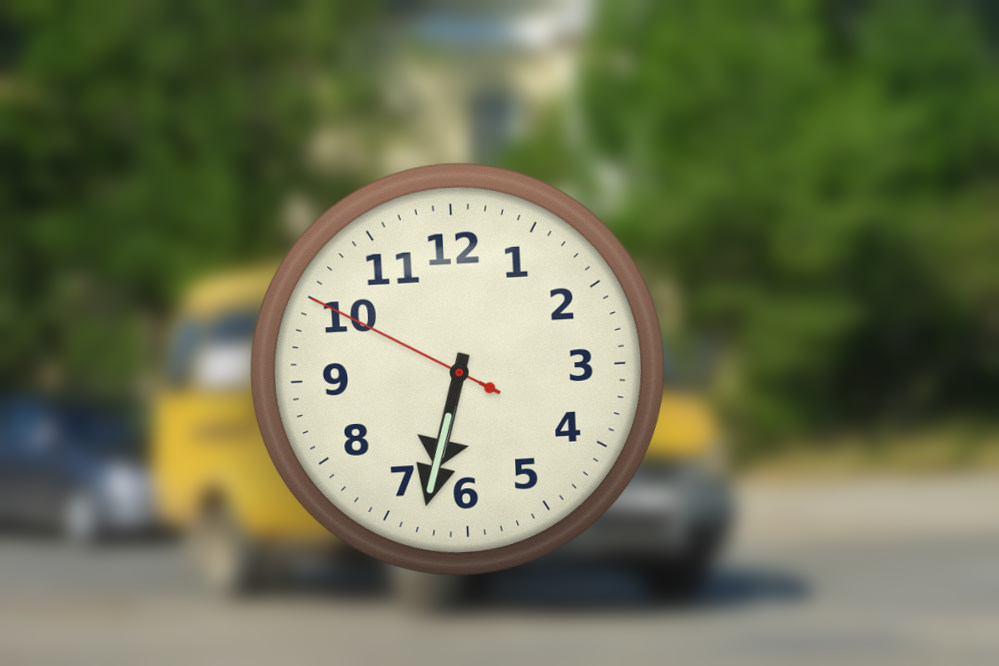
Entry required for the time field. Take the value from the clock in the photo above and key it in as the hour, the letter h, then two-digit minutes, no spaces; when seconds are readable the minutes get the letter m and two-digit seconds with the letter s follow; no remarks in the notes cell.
6h32m50s
